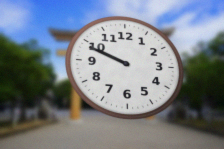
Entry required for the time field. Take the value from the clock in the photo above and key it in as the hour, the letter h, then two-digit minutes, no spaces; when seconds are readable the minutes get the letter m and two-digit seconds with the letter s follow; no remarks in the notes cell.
9h49
